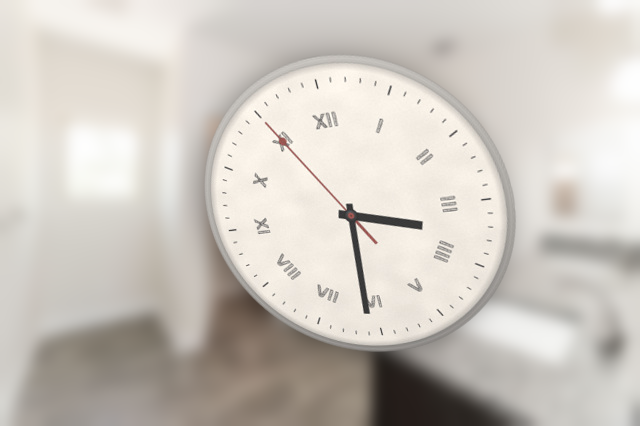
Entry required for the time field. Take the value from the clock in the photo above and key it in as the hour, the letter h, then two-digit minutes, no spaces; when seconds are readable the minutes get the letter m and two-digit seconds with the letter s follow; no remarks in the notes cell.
3h30m55s
